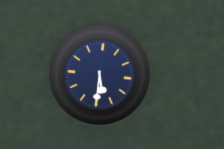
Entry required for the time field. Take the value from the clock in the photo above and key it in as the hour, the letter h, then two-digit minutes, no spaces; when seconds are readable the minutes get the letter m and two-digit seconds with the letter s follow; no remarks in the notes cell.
5h30
